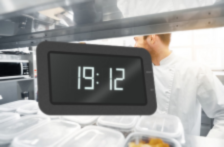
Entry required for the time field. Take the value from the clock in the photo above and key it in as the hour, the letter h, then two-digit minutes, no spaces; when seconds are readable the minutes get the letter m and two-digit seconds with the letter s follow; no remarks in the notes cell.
19h12
